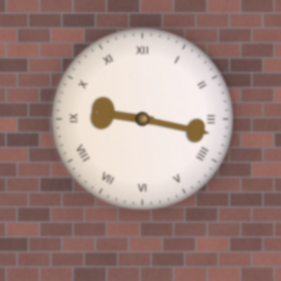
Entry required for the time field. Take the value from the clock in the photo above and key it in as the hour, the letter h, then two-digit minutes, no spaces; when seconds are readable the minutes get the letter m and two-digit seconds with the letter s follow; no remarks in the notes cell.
9h17
